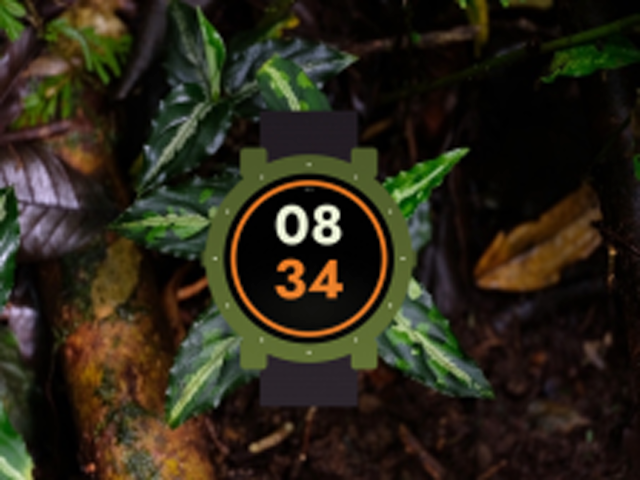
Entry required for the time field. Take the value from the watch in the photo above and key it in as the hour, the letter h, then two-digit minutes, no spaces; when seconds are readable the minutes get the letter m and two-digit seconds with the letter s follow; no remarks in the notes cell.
8h34
